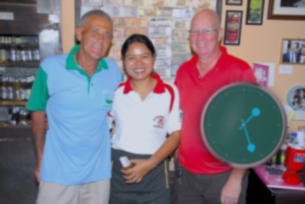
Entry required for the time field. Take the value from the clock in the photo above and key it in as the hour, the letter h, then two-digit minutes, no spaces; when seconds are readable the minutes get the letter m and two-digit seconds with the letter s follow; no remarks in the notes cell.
1h27
